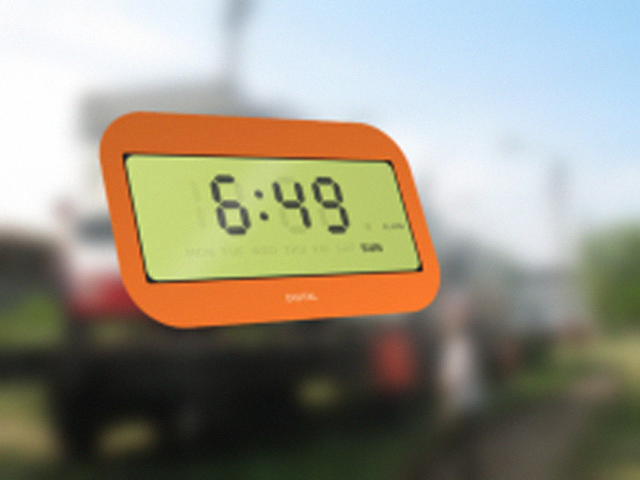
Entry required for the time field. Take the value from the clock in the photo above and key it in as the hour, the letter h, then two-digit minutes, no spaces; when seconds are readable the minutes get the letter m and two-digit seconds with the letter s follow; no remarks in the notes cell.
6h49
